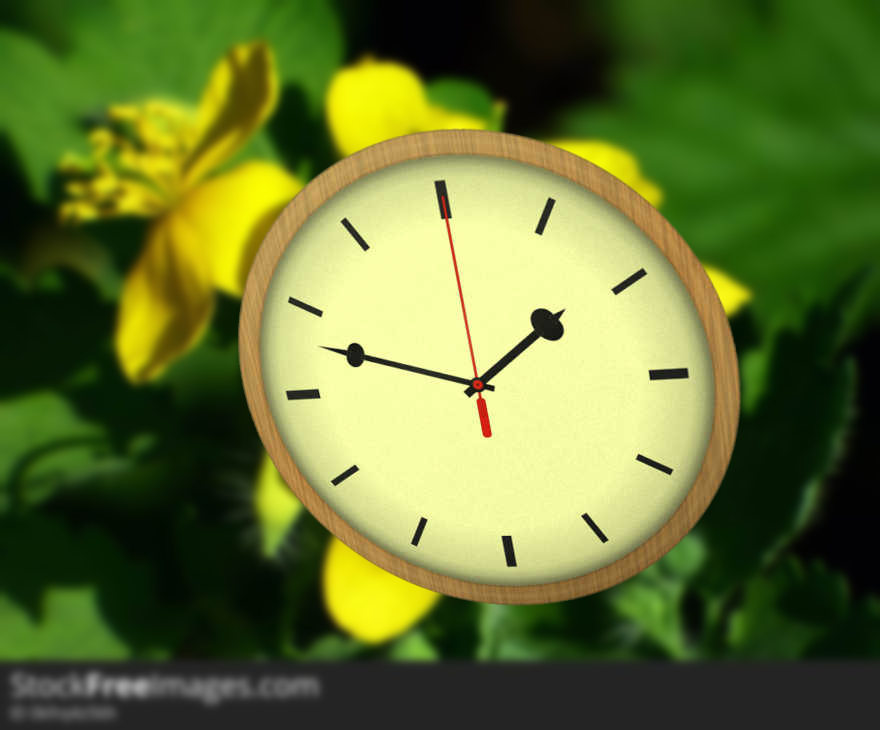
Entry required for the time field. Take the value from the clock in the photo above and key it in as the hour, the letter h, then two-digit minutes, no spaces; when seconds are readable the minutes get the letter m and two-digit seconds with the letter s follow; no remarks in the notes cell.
1h48m00s
